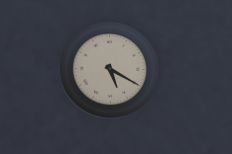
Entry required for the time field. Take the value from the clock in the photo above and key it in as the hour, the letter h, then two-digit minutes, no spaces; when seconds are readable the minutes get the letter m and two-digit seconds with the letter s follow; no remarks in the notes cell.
5h20
